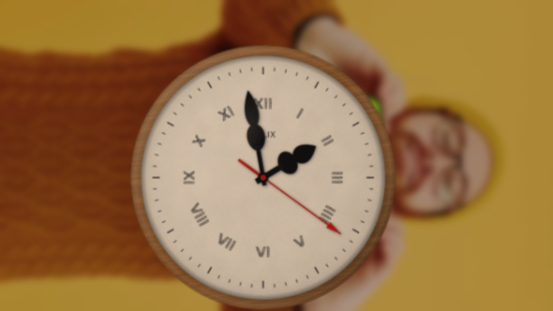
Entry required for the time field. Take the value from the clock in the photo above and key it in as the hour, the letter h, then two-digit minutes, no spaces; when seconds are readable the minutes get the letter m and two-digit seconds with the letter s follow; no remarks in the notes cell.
1h58m21s
